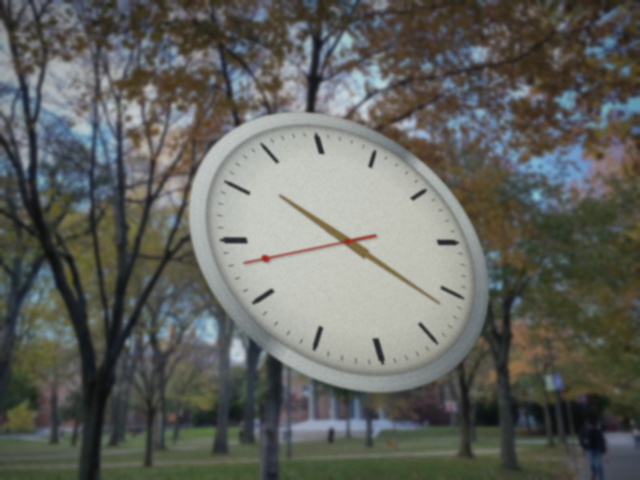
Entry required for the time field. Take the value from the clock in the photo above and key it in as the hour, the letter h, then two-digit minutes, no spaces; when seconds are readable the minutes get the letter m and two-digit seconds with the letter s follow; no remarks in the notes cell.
10h21m43s
